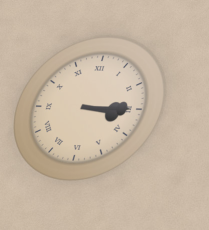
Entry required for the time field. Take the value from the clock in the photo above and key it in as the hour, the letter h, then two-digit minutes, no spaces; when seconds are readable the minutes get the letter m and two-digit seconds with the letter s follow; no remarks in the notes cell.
3h15
